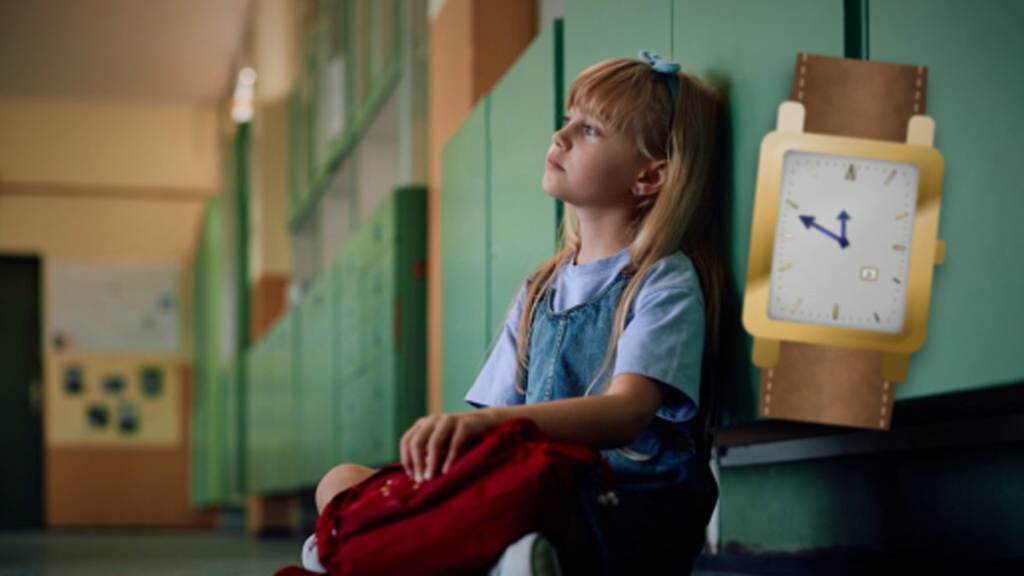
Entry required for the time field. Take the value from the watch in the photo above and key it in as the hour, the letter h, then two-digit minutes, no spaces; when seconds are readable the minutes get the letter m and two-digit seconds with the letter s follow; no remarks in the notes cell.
11h49
